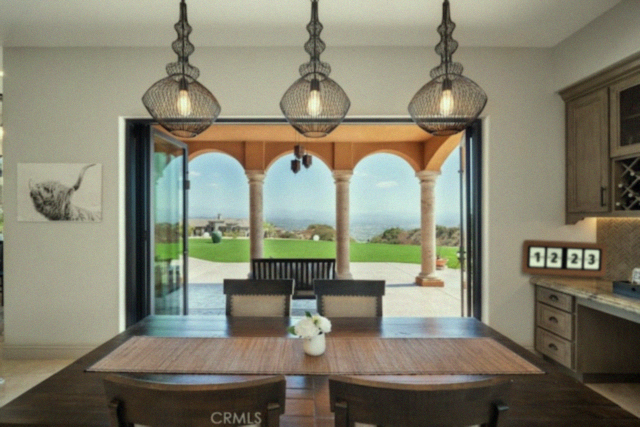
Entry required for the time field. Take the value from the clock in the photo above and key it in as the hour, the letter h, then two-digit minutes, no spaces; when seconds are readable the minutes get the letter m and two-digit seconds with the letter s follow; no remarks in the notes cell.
12h23
